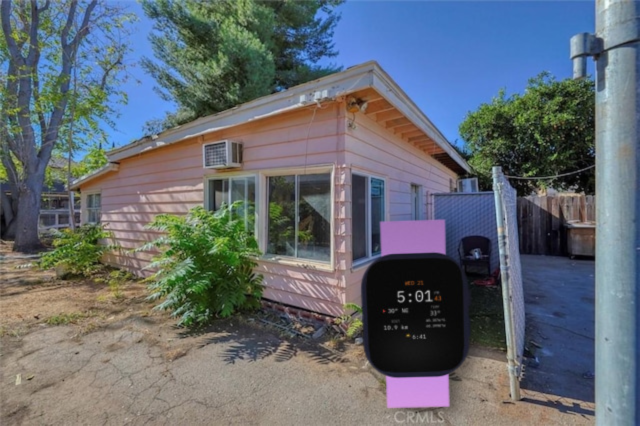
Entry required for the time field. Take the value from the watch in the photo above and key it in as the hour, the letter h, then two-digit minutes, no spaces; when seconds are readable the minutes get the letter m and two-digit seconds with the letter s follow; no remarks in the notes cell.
5h01
